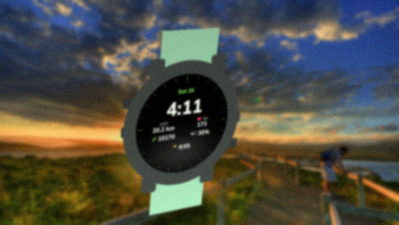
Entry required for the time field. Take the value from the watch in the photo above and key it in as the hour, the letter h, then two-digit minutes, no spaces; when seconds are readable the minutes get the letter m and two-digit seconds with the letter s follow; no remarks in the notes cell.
4h11
